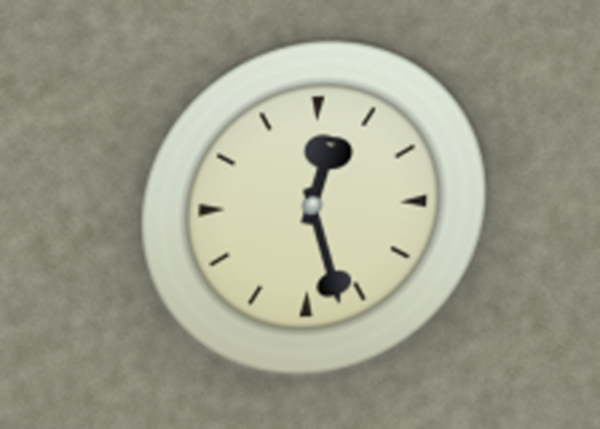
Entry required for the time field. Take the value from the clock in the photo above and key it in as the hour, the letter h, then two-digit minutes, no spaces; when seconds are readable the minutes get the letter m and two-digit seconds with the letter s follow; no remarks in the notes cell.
12h27
